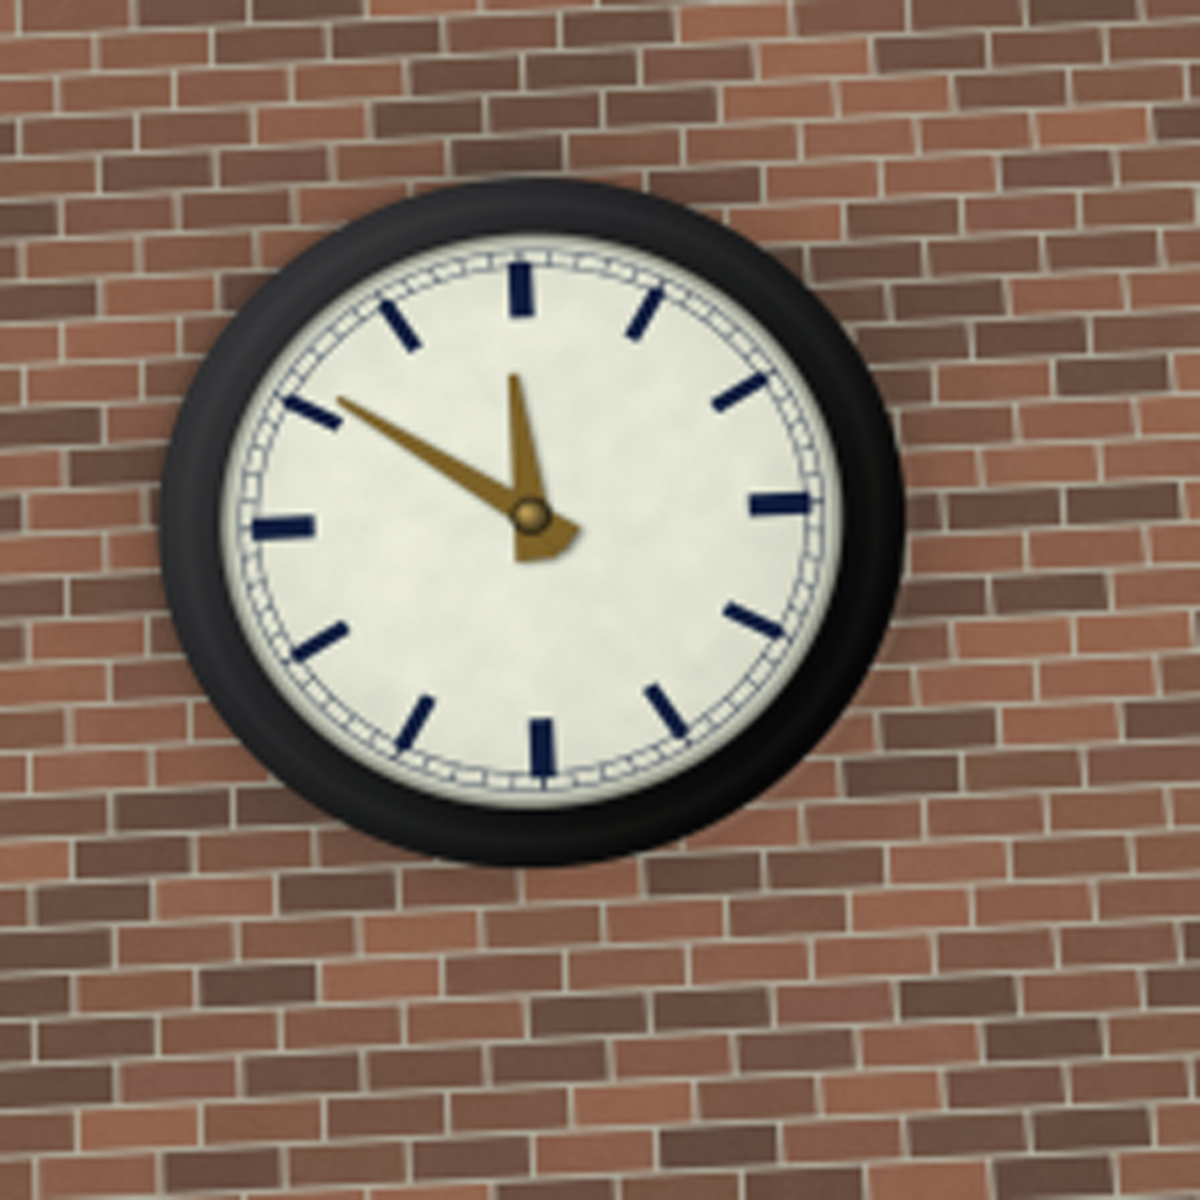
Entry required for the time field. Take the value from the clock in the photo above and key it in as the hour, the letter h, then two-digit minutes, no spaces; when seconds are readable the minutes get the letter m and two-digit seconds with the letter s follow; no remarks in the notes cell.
11h51
